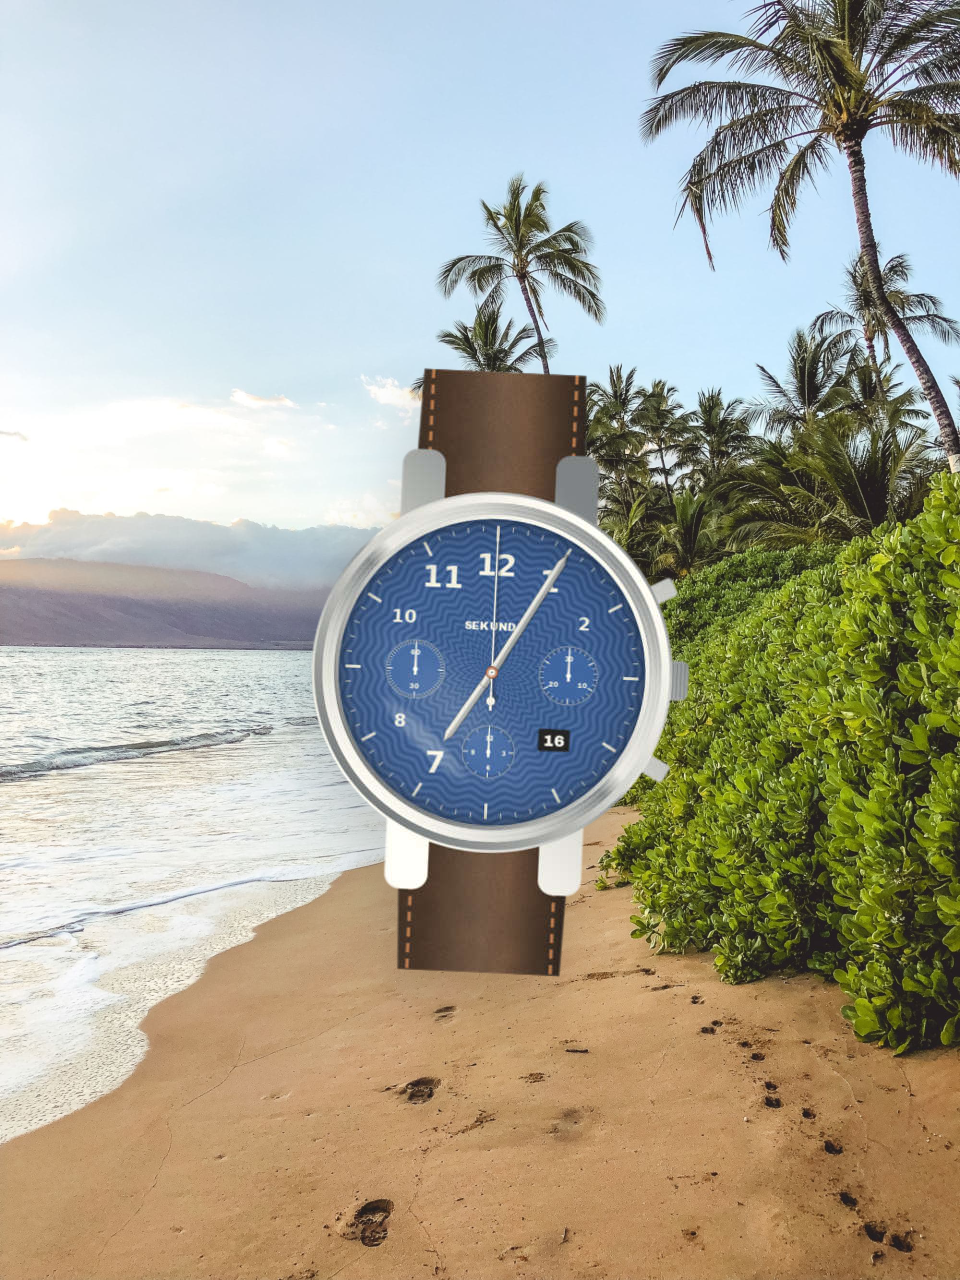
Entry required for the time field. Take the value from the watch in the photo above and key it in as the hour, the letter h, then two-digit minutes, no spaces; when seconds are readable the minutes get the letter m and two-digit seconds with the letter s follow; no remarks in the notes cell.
7h05
